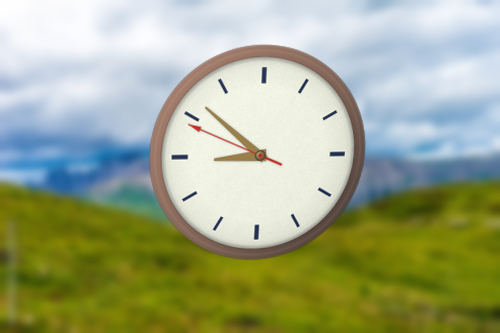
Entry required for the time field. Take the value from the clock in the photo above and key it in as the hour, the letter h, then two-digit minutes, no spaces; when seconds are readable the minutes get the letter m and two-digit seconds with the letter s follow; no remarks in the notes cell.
8h51m49s
